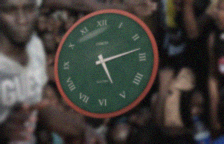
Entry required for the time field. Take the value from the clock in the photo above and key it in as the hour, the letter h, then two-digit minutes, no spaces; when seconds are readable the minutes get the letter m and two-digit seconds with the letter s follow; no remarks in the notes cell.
5h13
